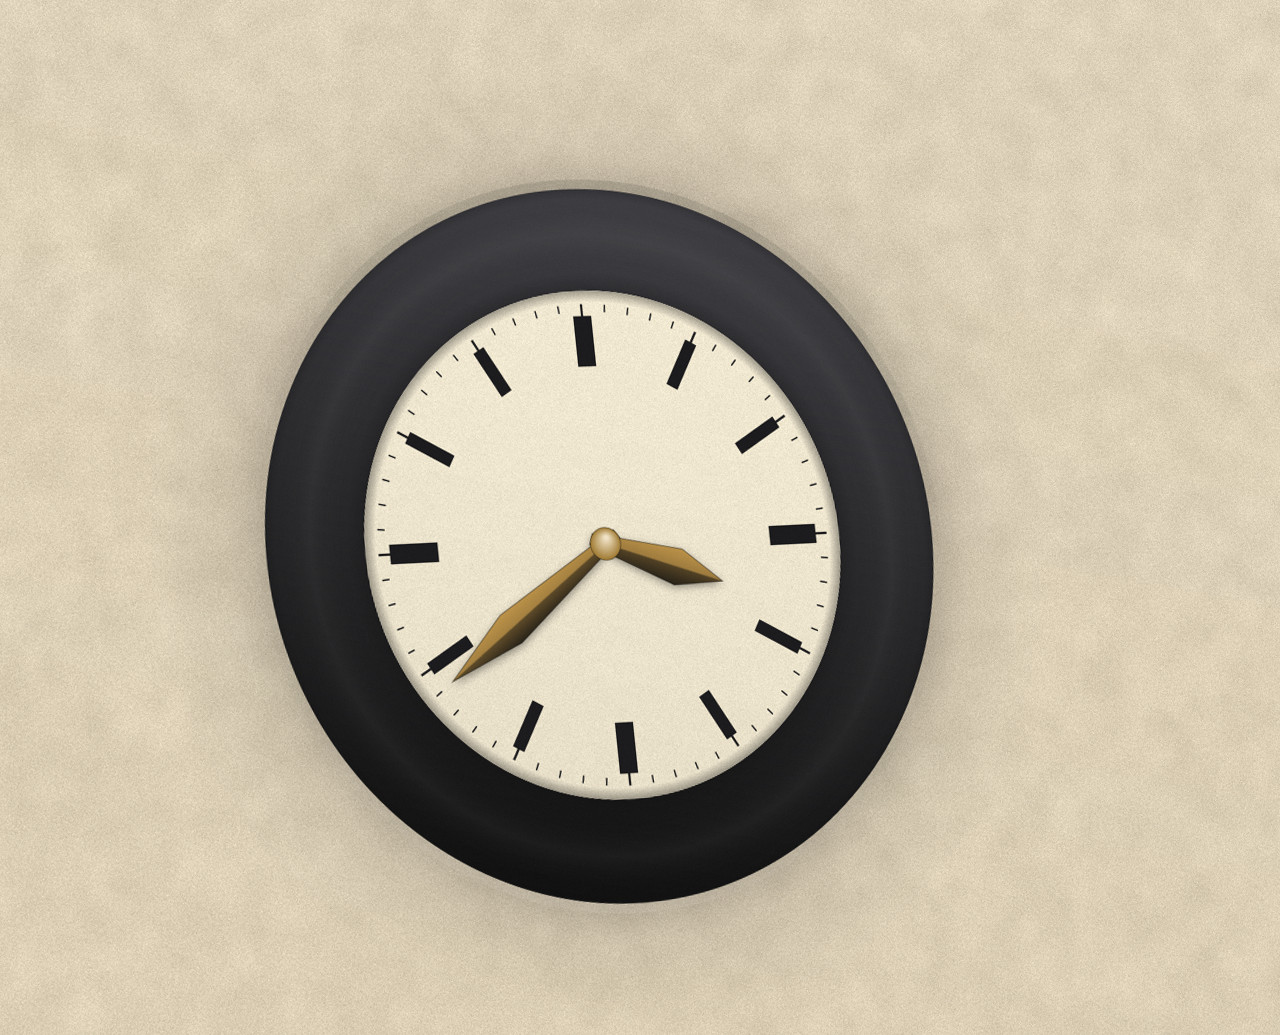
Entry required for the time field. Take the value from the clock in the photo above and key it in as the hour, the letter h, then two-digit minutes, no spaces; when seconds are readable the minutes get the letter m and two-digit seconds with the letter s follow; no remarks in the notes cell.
3h39
